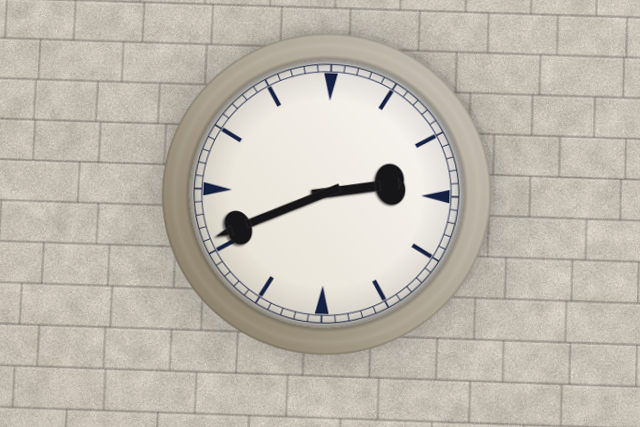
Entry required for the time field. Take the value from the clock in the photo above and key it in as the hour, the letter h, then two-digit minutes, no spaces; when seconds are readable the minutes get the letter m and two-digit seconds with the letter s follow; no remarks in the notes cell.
2h41
